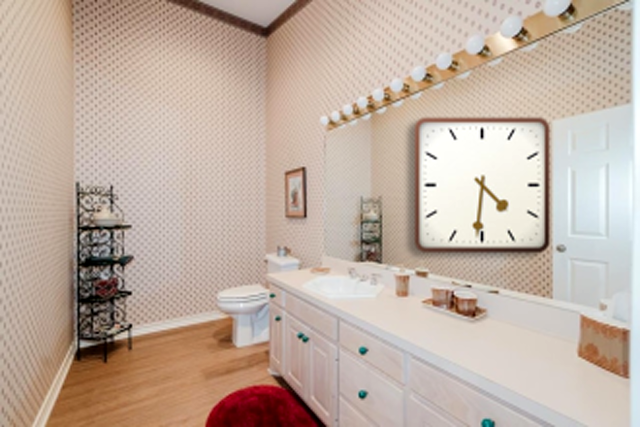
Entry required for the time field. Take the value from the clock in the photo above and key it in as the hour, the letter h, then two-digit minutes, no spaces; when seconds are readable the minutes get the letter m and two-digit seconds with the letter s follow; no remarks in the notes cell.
4h31
